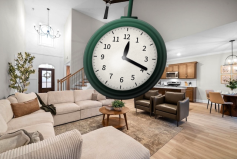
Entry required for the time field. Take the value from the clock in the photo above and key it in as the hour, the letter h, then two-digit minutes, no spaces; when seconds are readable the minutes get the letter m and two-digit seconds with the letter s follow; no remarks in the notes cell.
12h19
